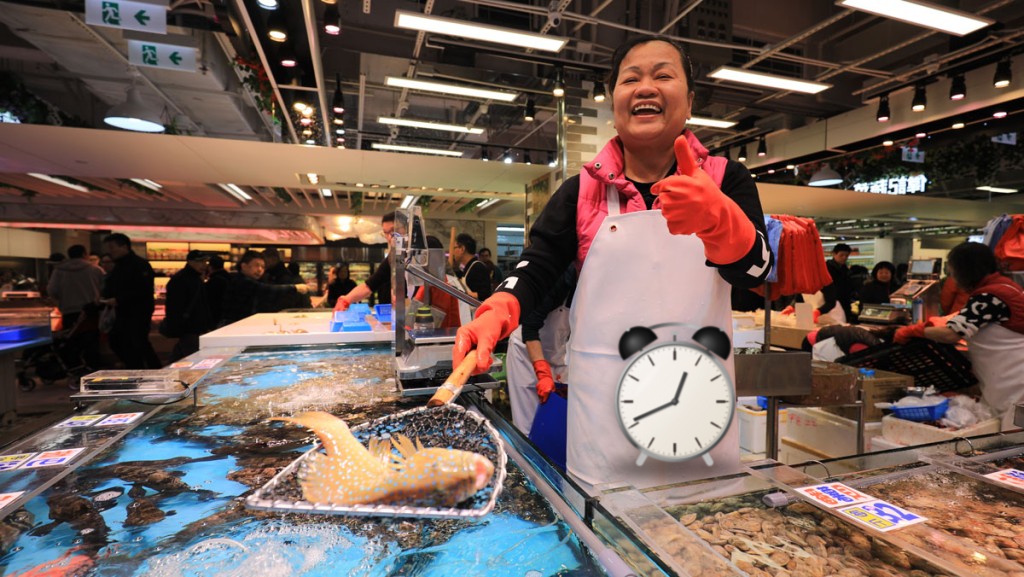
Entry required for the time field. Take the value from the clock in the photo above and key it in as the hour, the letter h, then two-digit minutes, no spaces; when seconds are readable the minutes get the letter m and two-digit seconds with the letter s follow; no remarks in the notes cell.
12h41
